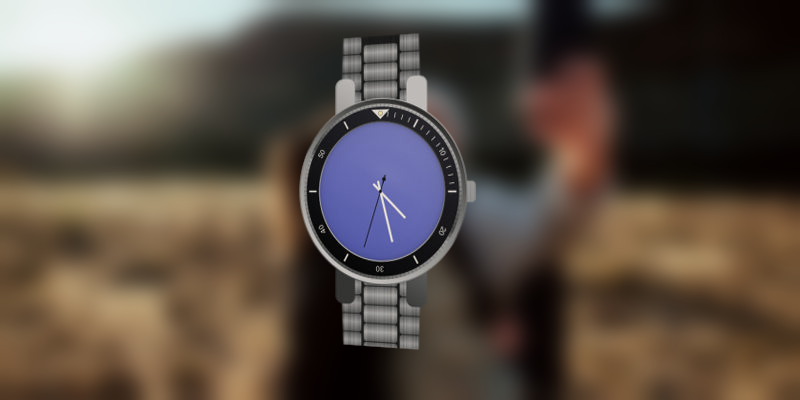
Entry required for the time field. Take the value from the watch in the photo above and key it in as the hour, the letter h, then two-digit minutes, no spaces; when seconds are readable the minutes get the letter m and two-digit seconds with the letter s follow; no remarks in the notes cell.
4h27m33s
